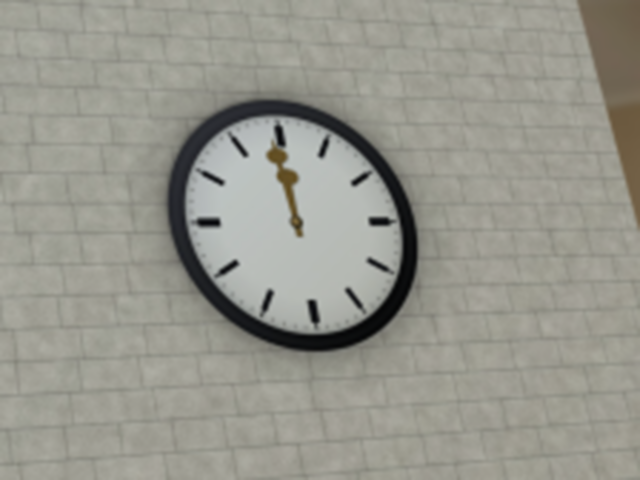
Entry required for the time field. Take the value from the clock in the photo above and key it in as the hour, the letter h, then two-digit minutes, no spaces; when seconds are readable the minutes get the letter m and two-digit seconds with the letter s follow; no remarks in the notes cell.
11h59
